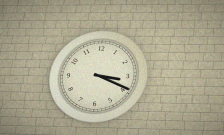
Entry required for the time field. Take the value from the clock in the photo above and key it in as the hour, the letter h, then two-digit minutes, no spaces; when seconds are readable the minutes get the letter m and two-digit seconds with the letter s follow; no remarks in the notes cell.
3h19
